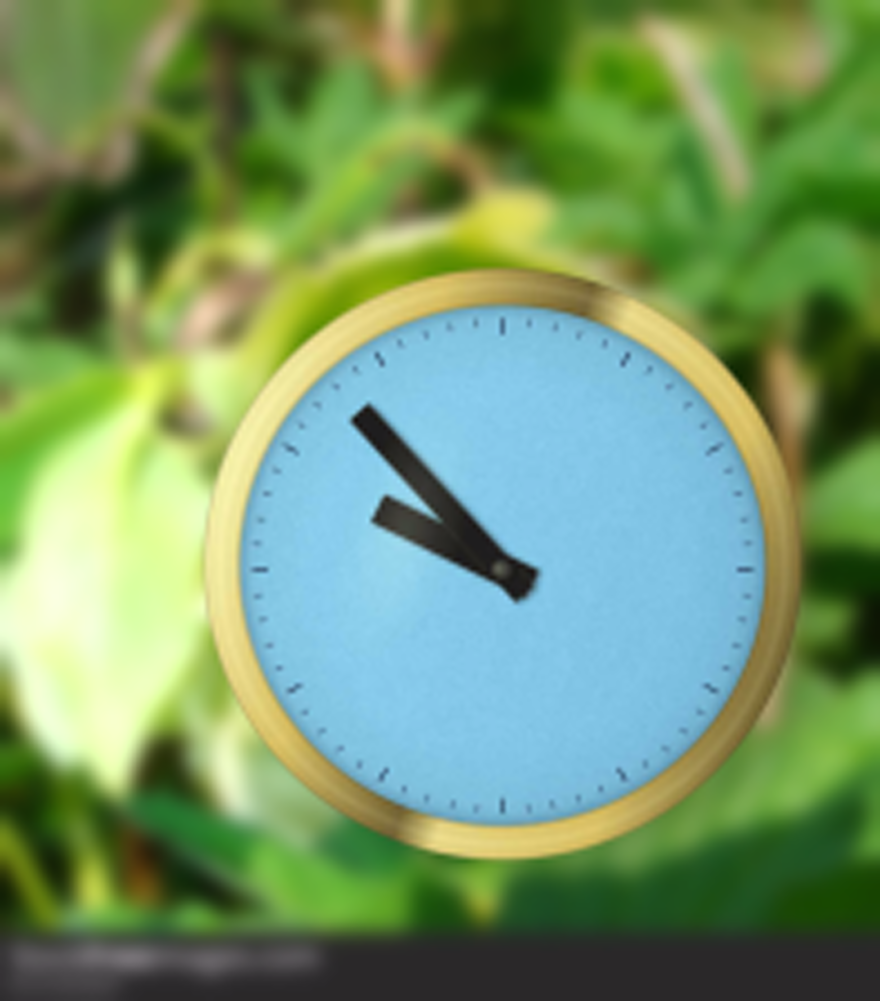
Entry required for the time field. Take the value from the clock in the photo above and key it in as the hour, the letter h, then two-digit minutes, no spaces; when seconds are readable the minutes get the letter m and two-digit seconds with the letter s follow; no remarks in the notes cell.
9h53
